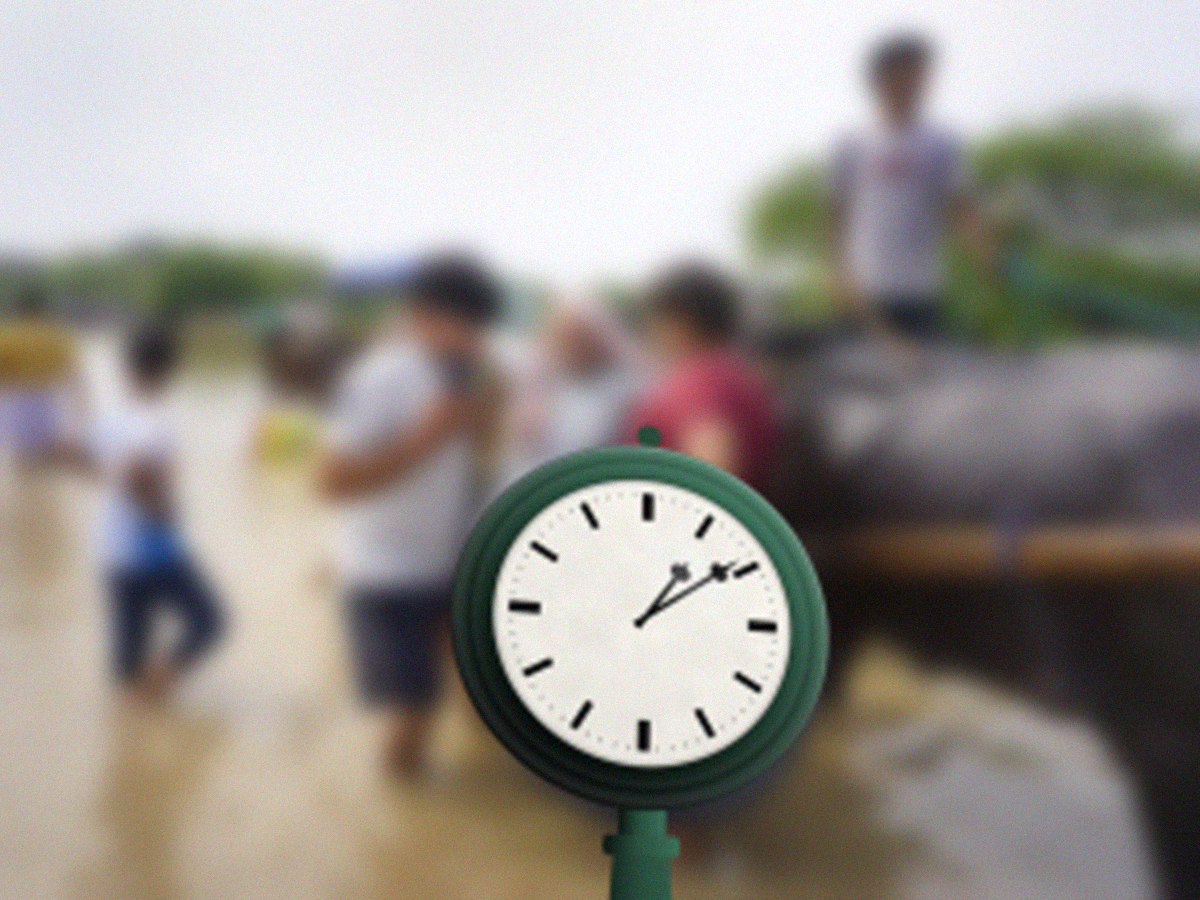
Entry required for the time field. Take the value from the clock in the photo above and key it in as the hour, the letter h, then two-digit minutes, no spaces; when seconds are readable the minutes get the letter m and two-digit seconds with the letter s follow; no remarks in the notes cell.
1h09
